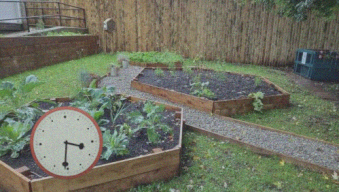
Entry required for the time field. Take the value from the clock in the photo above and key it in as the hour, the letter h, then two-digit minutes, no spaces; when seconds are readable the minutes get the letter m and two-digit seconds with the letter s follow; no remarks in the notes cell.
3h31
